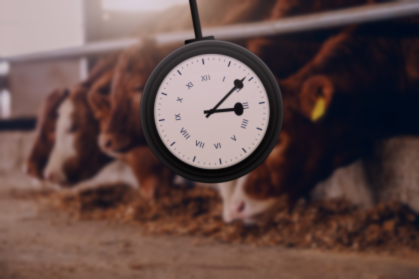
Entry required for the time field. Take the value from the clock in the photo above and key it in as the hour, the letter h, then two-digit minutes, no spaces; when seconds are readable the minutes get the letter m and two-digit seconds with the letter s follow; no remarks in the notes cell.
3h09
